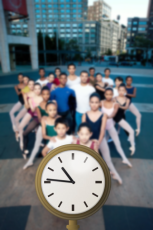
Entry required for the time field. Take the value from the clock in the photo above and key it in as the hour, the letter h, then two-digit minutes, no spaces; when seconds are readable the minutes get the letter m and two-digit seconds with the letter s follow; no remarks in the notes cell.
10h46
